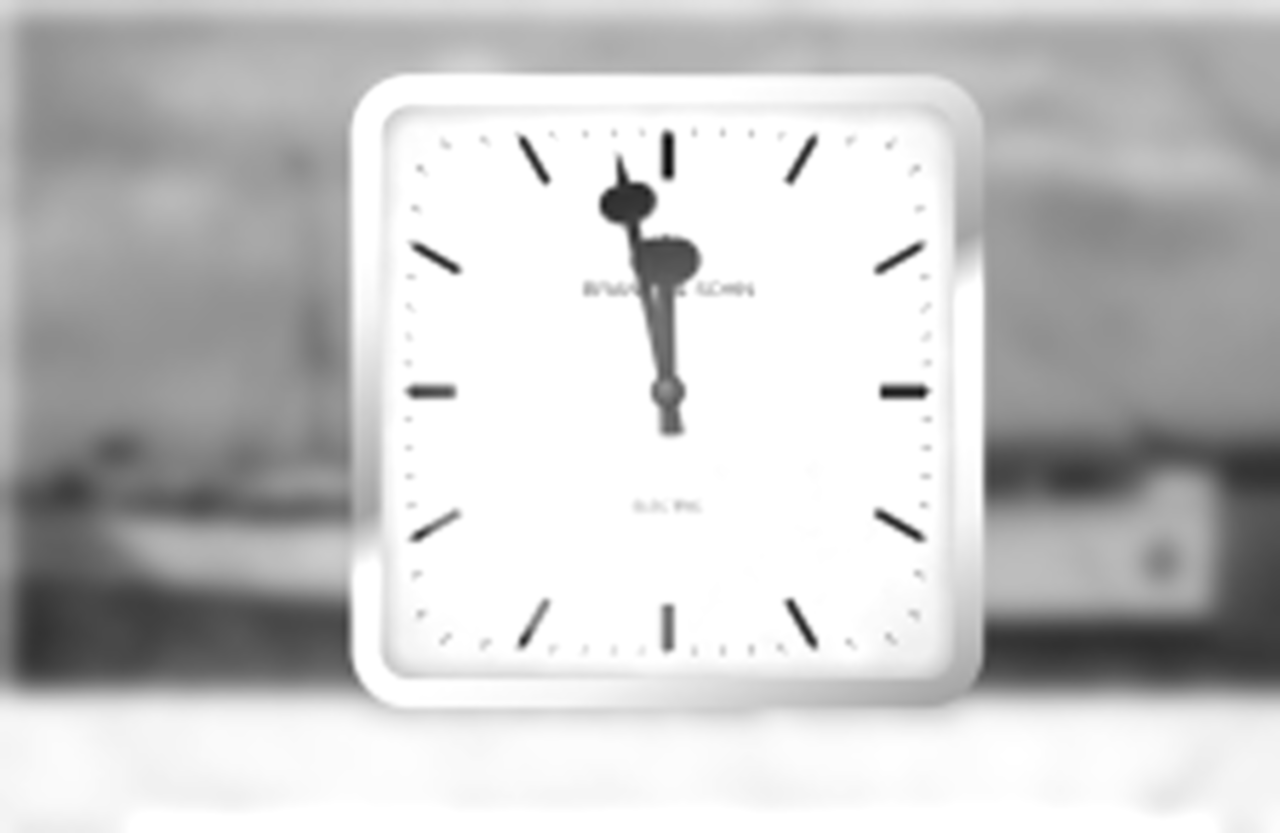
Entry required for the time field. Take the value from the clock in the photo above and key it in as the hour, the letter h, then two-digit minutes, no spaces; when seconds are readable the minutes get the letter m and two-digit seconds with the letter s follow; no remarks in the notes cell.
11h58
